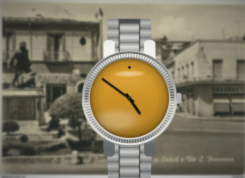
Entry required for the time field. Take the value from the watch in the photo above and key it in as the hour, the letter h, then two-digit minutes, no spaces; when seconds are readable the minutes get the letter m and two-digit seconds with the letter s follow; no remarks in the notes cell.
4h51
